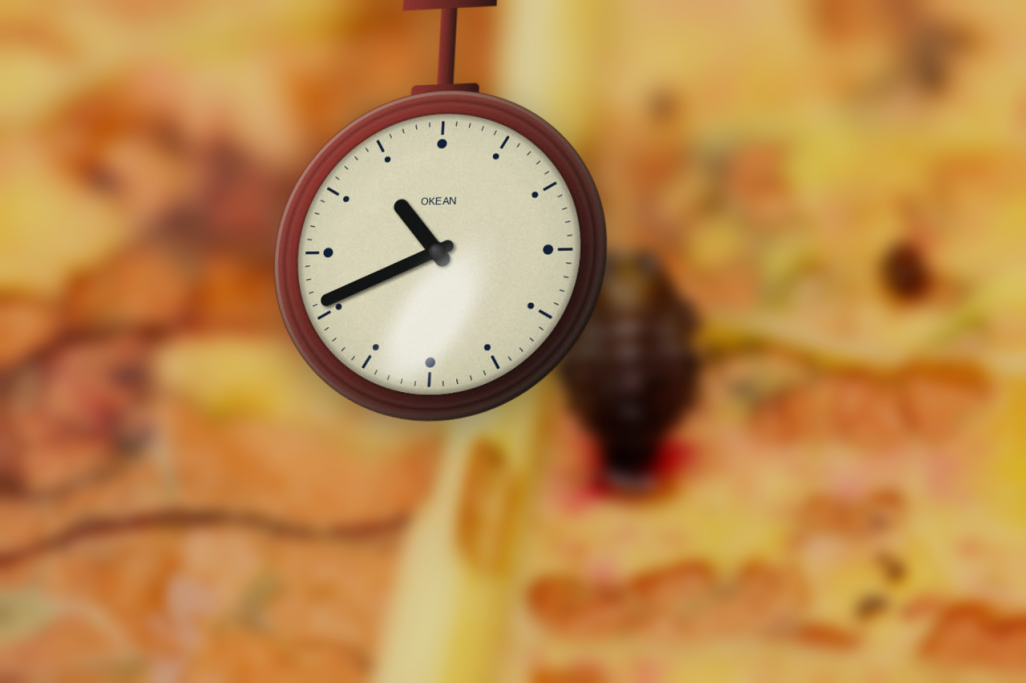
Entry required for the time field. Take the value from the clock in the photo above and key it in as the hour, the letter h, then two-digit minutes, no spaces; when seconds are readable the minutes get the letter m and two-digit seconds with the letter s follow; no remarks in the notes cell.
10h41
